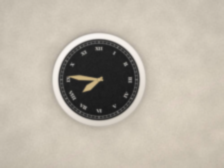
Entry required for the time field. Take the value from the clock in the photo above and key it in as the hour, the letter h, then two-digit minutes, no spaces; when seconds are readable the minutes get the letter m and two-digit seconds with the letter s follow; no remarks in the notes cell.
7h46
